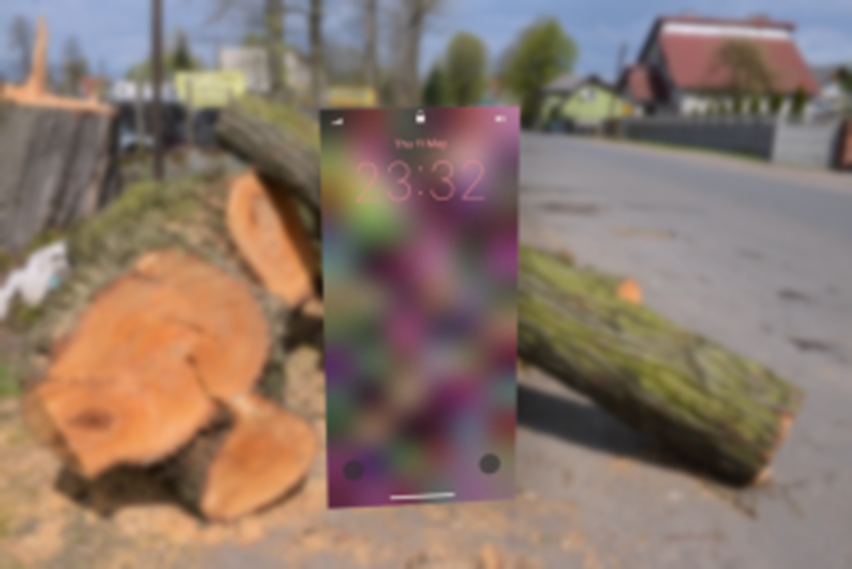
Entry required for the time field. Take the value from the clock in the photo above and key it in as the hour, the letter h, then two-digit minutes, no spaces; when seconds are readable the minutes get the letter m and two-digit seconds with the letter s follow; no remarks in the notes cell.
23h32
